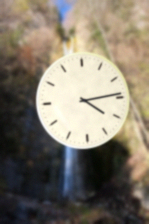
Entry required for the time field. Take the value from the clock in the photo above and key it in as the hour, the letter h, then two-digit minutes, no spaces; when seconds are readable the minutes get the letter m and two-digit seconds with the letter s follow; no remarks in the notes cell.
4h14
